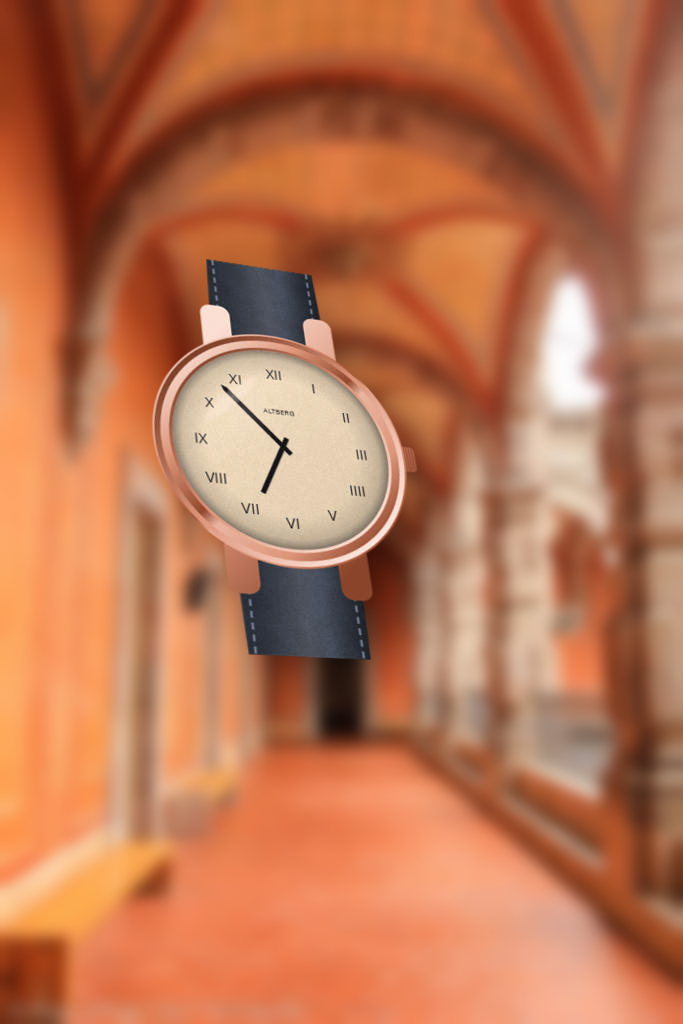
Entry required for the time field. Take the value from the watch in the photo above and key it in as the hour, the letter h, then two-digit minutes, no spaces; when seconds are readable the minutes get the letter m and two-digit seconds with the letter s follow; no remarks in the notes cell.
6h53
